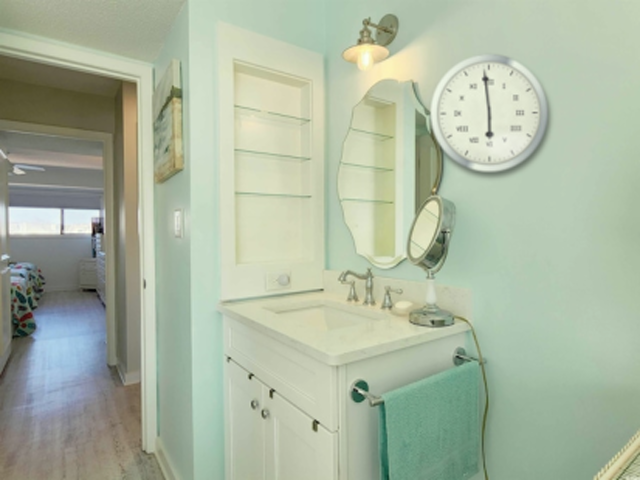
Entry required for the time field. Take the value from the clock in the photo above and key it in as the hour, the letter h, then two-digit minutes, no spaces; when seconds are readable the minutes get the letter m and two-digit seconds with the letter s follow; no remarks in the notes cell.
5h59
